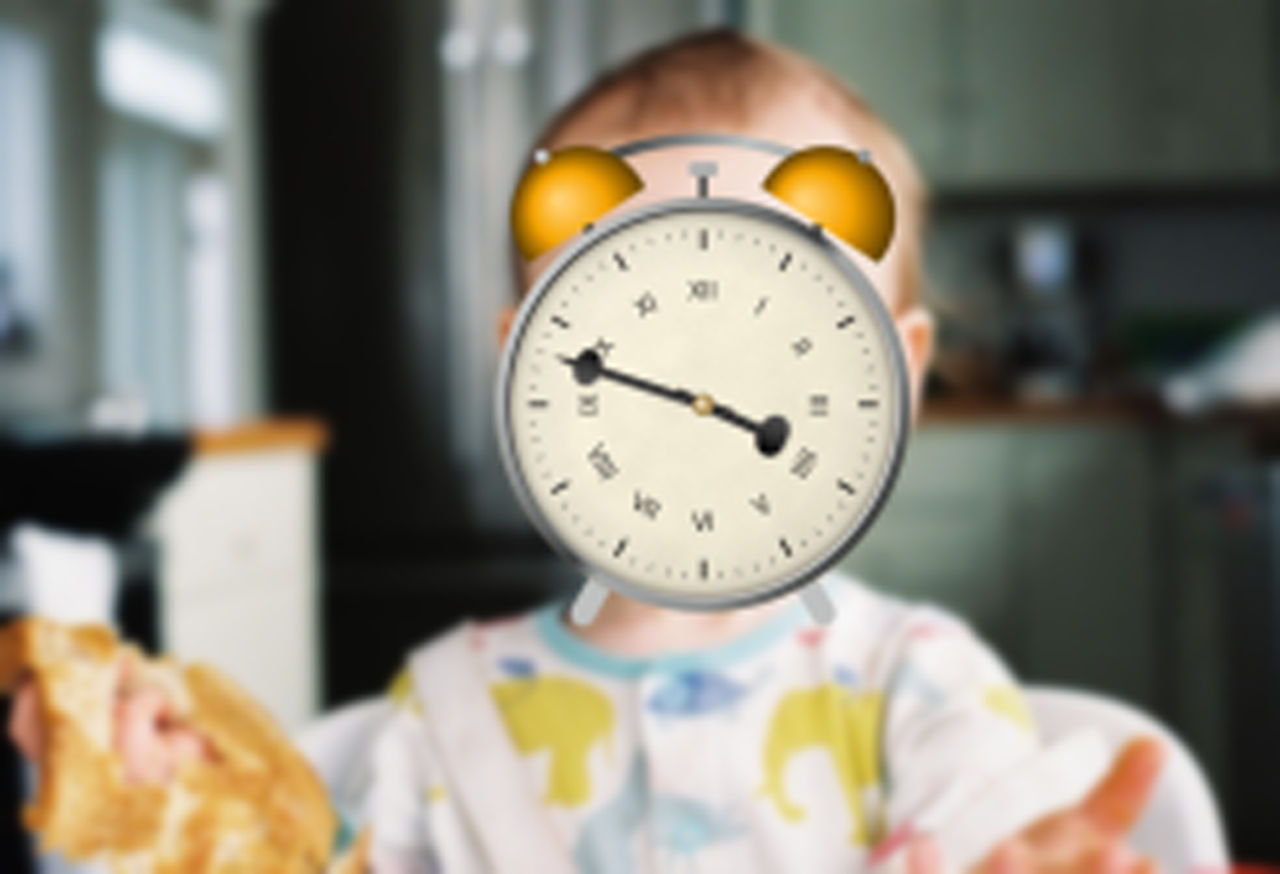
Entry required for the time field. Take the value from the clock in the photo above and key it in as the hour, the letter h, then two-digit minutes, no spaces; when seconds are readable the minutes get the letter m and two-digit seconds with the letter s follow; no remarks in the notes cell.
3h48
